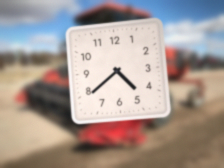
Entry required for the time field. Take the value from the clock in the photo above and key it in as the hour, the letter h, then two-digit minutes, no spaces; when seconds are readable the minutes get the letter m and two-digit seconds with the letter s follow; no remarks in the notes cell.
4h39
